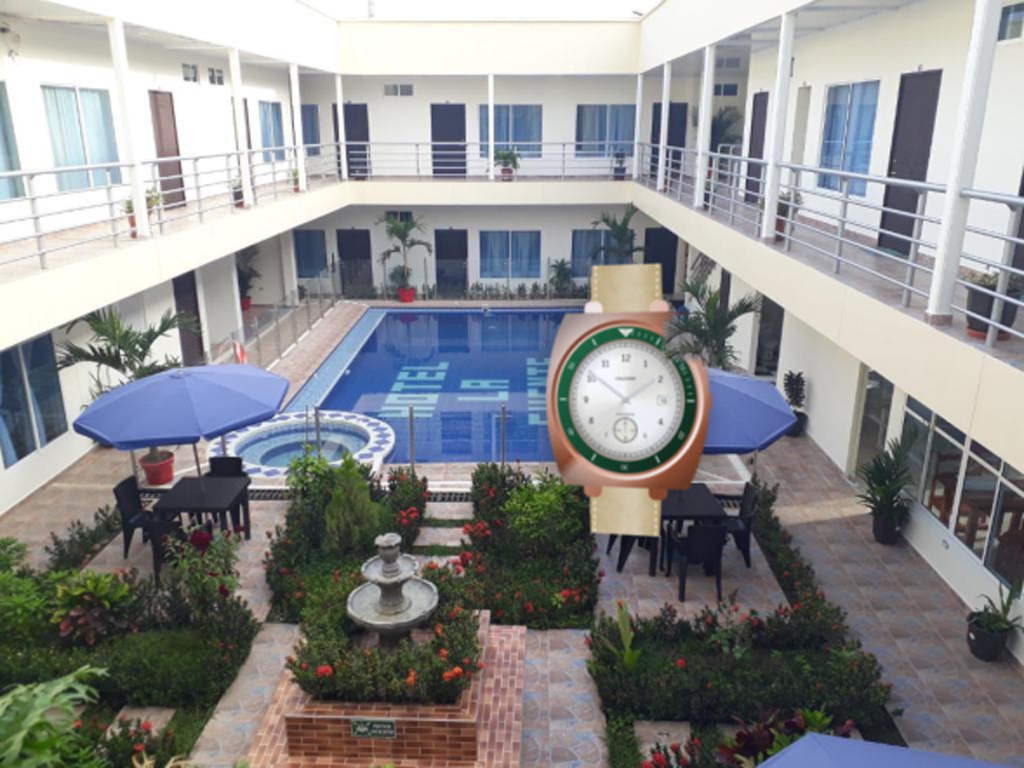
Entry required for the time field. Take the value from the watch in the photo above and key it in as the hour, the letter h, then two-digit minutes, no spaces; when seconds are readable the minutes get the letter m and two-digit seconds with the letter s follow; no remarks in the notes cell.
1h51
